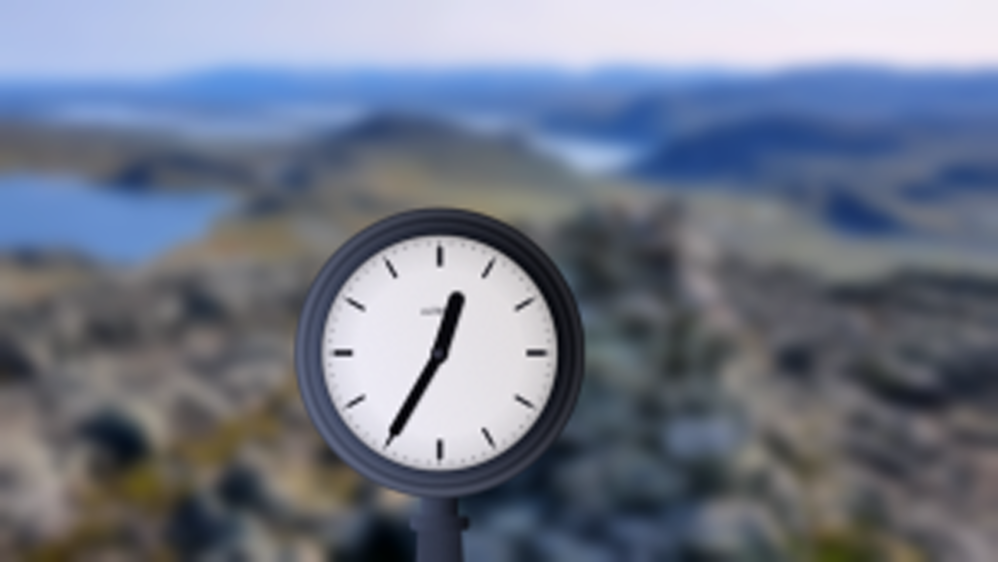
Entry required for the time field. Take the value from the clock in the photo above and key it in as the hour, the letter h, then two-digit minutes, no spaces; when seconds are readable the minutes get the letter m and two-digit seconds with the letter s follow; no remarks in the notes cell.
12h35
